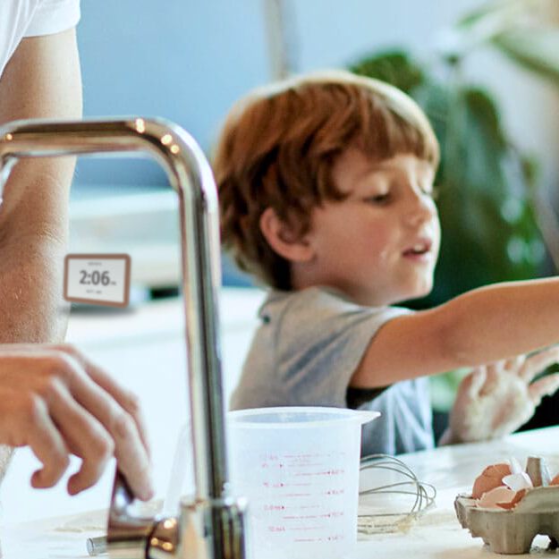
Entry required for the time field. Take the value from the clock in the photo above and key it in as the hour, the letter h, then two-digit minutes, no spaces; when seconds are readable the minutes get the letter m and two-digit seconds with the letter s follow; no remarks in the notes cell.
2h06
